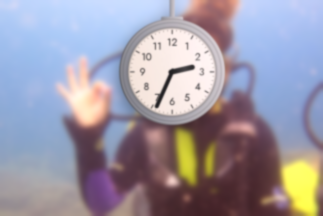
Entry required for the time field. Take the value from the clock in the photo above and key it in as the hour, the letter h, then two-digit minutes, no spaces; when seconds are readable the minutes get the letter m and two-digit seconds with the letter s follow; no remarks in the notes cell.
2h34
